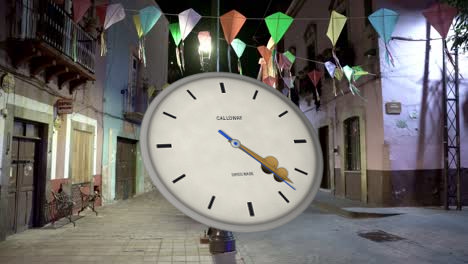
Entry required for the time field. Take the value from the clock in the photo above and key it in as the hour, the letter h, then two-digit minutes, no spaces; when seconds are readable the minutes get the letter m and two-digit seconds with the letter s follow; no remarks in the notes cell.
4h22m23s
